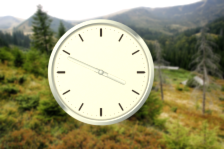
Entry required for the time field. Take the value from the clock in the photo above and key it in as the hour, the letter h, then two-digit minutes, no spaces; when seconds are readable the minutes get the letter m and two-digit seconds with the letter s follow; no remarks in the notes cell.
3h49
